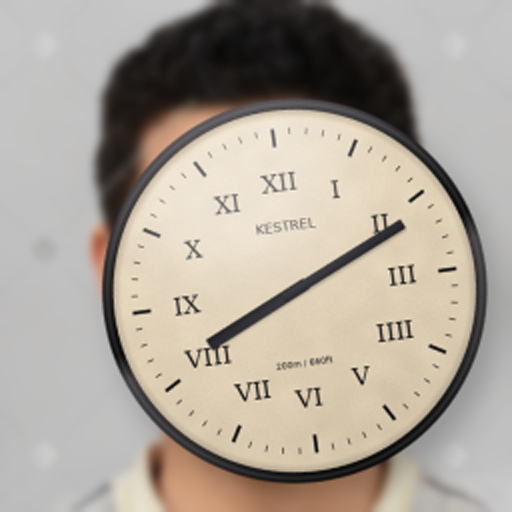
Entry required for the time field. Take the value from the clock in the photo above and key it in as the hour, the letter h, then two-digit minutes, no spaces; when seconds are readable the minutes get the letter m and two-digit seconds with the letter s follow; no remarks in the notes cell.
8h11
